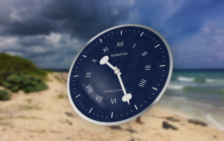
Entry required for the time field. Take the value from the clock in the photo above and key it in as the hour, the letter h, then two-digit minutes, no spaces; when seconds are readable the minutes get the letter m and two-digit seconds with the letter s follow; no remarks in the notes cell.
10h26
